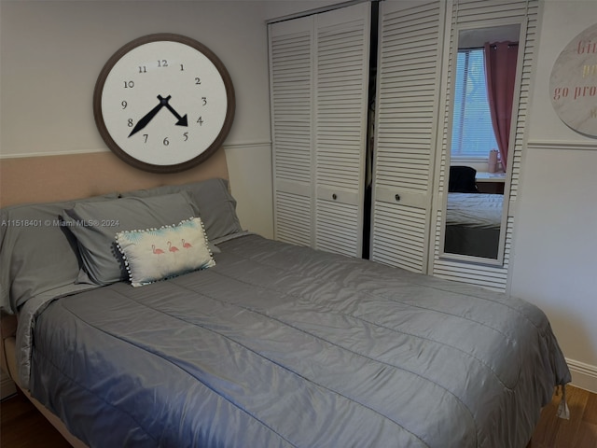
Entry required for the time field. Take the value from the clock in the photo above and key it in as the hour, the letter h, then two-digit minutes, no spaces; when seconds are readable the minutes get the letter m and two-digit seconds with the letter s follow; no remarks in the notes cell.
4h38
